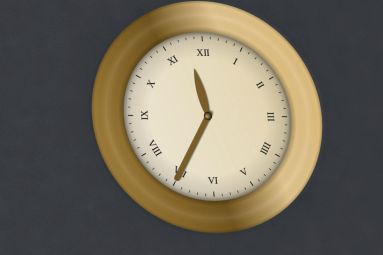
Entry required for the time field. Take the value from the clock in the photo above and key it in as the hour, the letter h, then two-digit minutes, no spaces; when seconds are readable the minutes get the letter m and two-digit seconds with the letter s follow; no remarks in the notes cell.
11h35
